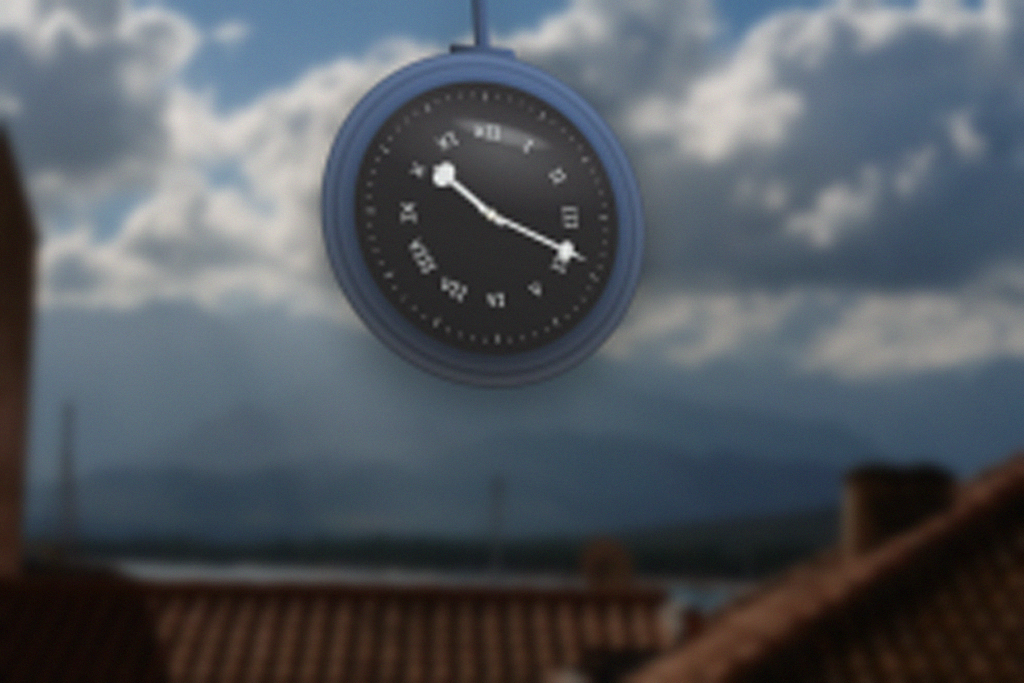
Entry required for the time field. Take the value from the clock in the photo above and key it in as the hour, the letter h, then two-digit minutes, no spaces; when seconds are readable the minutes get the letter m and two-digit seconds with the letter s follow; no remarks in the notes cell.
10h19
